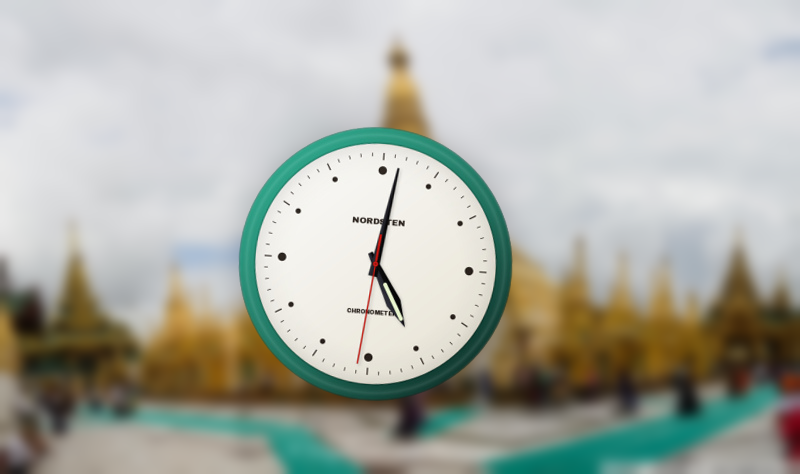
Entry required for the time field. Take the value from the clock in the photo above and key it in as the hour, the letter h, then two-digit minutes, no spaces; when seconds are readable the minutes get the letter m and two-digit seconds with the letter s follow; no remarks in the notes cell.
5h01m31s
